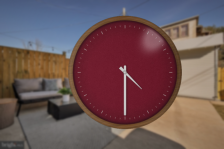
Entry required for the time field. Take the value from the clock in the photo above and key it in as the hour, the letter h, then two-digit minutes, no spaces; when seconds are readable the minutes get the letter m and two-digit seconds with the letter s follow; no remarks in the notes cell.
4h30
